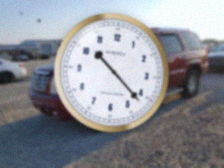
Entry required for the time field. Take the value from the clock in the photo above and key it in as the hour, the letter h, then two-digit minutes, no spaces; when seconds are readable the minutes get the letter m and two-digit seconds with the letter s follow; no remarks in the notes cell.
10h22
